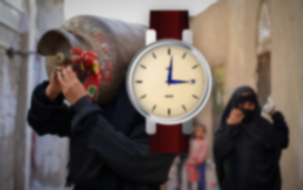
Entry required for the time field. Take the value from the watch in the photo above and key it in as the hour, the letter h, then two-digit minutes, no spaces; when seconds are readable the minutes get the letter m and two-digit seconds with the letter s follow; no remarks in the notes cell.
3h01
